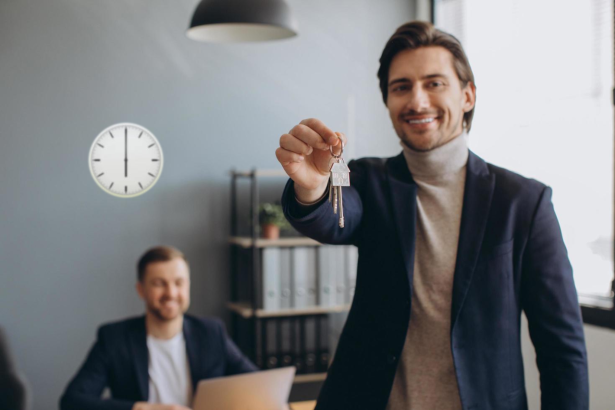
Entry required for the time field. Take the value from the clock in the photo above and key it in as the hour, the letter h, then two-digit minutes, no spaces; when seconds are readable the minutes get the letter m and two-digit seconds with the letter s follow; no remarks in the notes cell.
6h00
